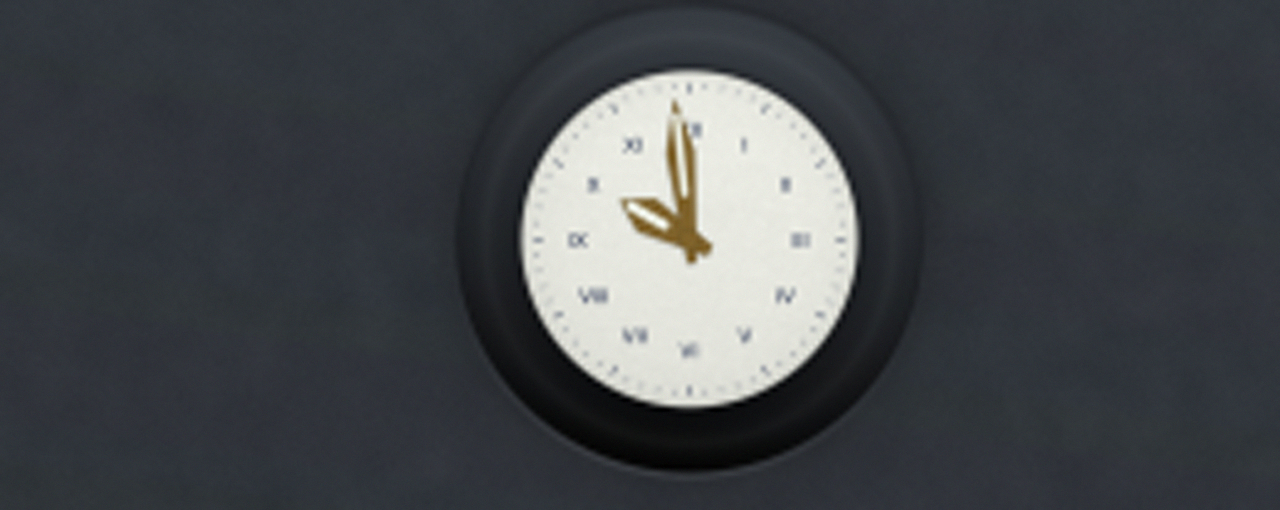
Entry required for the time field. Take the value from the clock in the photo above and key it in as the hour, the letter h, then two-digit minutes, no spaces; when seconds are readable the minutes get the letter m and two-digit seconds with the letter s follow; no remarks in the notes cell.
9h59
